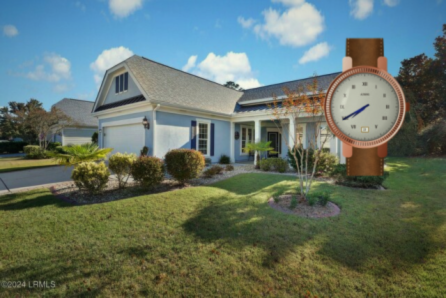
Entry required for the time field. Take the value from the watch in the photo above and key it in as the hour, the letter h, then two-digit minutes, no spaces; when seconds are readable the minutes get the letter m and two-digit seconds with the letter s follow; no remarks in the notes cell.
7h40
